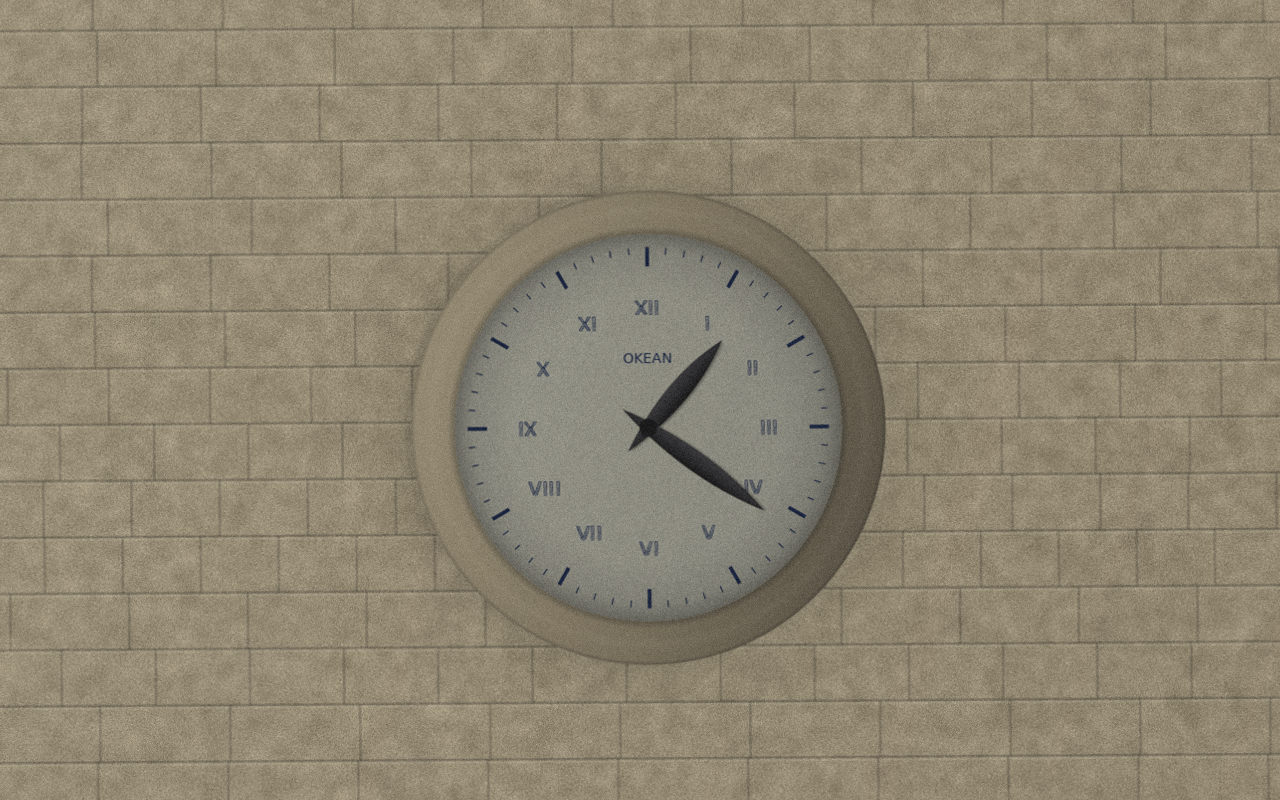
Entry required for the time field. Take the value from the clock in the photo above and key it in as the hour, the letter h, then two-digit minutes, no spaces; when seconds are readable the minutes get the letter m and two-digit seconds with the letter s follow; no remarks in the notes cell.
1h21
